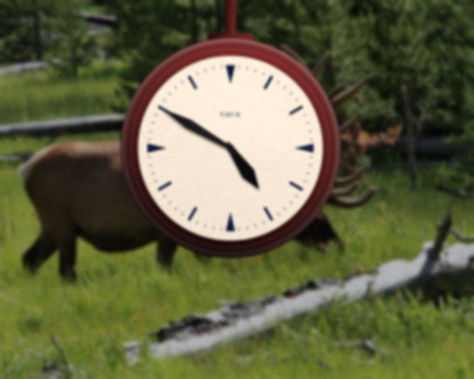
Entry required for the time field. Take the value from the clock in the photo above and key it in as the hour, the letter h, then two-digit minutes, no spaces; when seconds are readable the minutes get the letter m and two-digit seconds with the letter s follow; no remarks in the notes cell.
4h50
